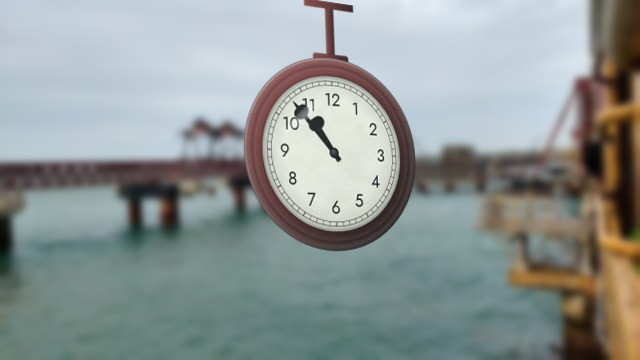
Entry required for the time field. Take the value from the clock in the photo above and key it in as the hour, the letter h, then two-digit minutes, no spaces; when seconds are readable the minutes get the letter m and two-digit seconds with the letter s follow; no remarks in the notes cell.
10h53
